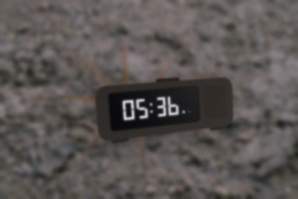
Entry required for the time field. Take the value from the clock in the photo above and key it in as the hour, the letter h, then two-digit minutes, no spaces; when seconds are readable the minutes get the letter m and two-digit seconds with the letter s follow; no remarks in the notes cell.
5h36
